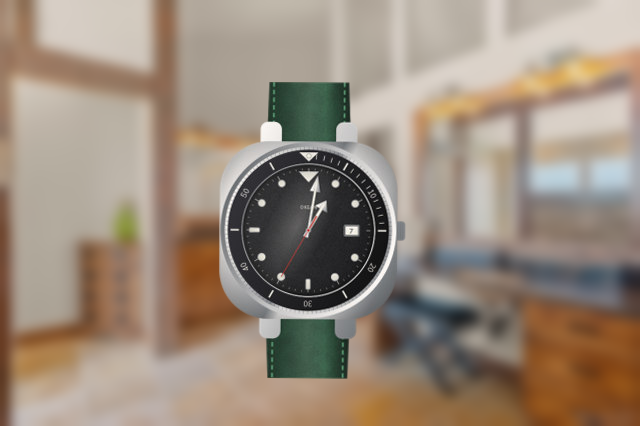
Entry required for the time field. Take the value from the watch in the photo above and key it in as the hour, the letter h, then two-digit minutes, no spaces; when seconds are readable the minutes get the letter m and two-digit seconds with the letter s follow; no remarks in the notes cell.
1h01m35s
